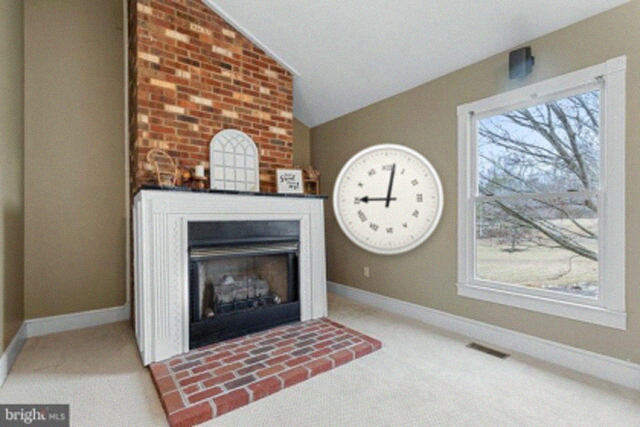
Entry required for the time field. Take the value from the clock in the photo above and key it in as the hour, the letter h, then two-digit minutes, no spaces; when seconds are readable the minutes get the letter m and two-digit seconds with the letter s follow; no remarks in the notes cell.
9h02
